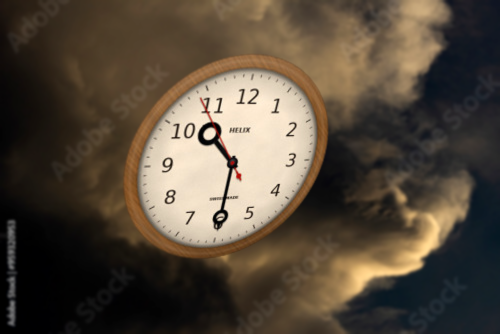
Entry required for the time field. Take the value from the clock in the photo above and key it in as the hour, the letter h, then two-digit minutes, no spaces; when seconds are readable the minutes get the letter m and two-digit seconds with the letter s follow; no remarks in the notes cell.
10h29m54s
